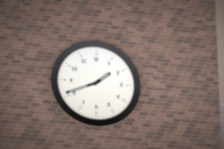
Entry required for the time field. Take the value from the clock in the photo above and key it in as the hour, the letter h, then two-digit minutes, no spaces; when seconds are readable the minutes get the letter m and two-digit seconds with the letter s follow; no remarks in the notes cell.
1h41
